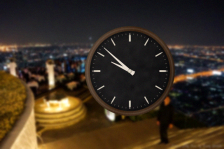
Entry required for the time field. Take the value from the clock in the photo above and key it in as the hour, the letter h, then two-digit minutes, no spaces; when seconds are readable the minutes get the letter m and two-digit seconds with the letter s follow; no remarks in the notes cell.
9h52
